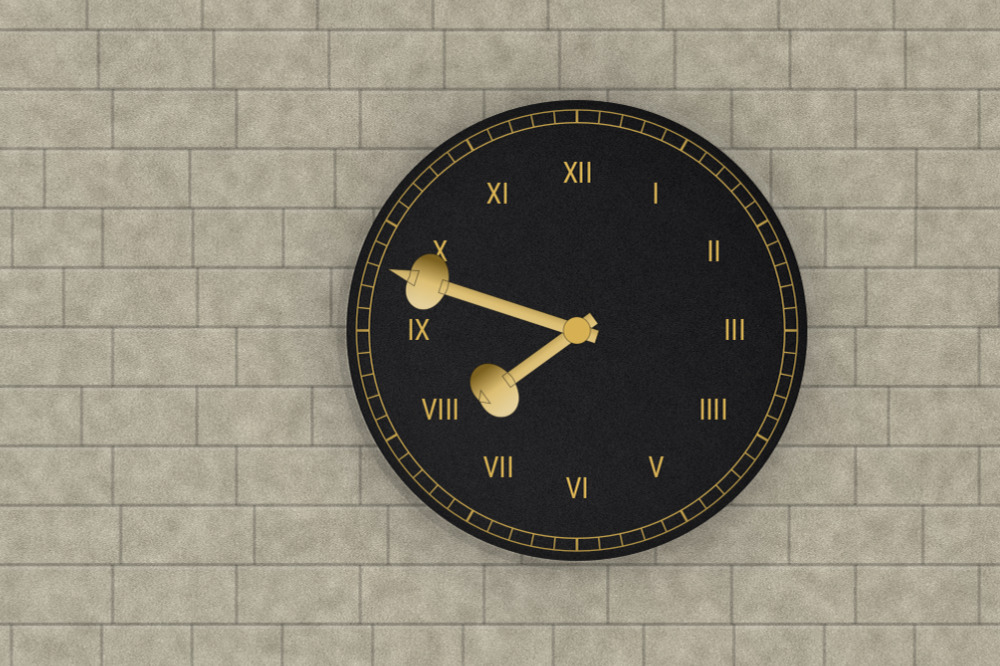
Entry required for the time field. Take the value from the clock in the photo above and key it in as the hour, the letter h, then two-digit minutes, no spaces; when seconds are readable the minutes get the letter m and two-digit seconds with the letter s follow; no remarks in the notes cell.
7h48
